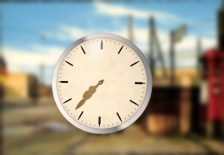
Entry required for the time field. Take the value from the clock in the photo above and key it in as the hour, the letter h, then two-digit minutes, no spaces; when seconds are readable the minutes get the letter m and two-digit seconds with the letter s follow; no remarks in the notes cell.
7h37
